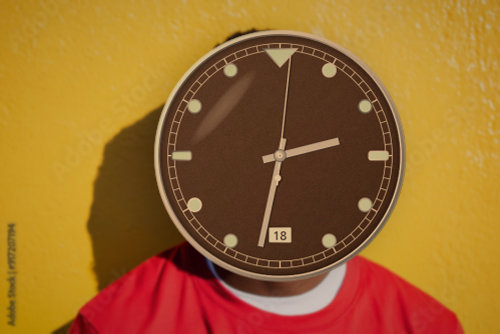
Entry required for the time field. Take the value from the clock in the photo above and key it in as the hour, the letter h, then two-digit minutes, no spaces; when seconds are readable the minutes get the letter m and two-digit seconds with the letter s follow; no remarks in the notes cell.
2h32m01s
